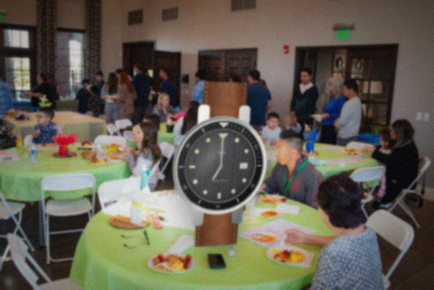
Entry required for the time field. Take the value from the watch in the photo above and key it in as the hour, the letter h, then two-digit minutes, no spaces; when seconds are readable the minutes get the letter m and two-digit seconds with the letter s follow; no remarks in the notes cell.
7h00
